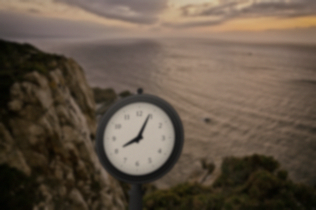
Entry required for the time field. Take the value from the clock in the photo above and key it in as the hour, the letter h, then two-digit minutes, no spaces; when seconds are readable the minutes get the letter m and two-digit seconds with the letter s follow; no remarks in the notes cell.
8h04
